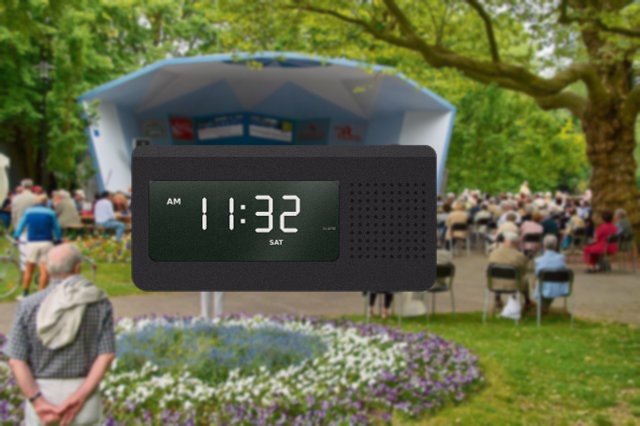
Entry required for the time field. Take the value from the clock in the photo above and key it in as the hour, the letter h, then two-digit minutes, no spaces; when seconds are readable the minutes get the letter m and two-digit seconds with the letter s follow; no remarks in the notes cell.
11h32
